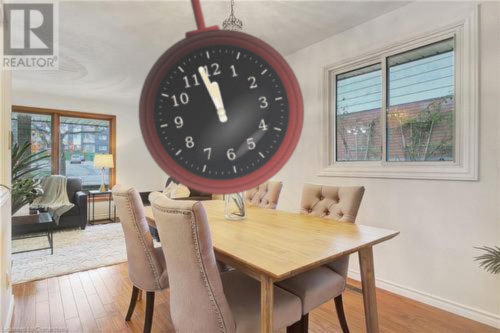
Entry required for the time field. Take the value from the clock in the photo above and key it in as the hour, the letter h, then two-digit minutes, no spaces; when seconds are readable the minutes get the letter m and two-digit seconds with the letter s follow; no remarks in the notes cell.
11h58
